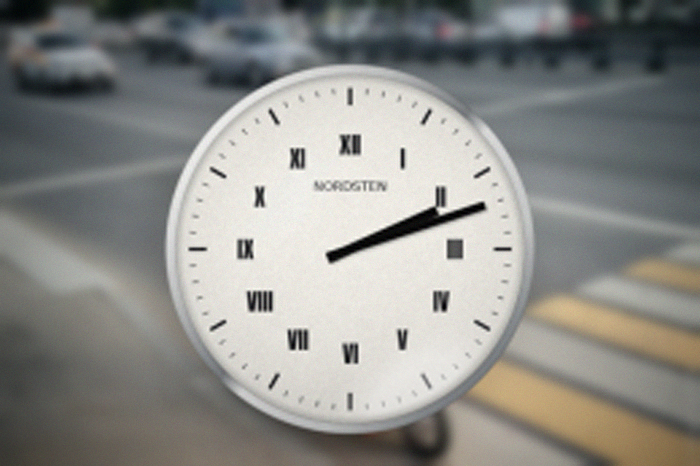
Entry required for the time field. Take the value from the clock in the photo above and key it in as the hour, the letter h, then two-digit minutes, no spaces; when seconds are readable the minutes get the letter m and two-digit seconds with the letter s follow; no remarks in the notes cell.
2h12
